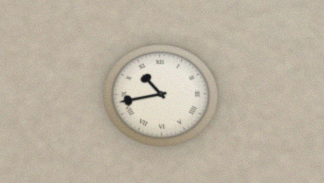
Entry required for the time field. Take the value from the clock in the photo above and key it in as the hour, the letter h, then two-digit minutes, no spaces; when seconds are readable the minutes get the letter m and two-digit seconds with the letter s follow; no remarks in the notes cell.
10h43
